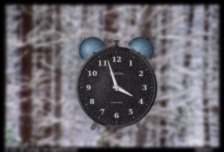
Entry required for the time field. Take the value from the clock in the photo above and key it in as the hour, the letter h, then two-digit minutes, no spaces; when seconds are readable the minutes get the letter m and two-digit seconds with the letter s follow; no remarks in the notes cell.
3h57
